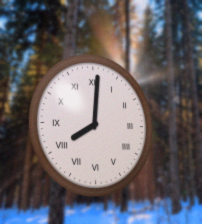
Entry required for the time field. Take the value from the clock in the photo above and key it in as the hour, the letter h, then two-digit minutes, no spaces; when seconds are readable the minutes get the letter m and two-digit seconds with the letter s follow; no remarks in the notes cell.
8h01
